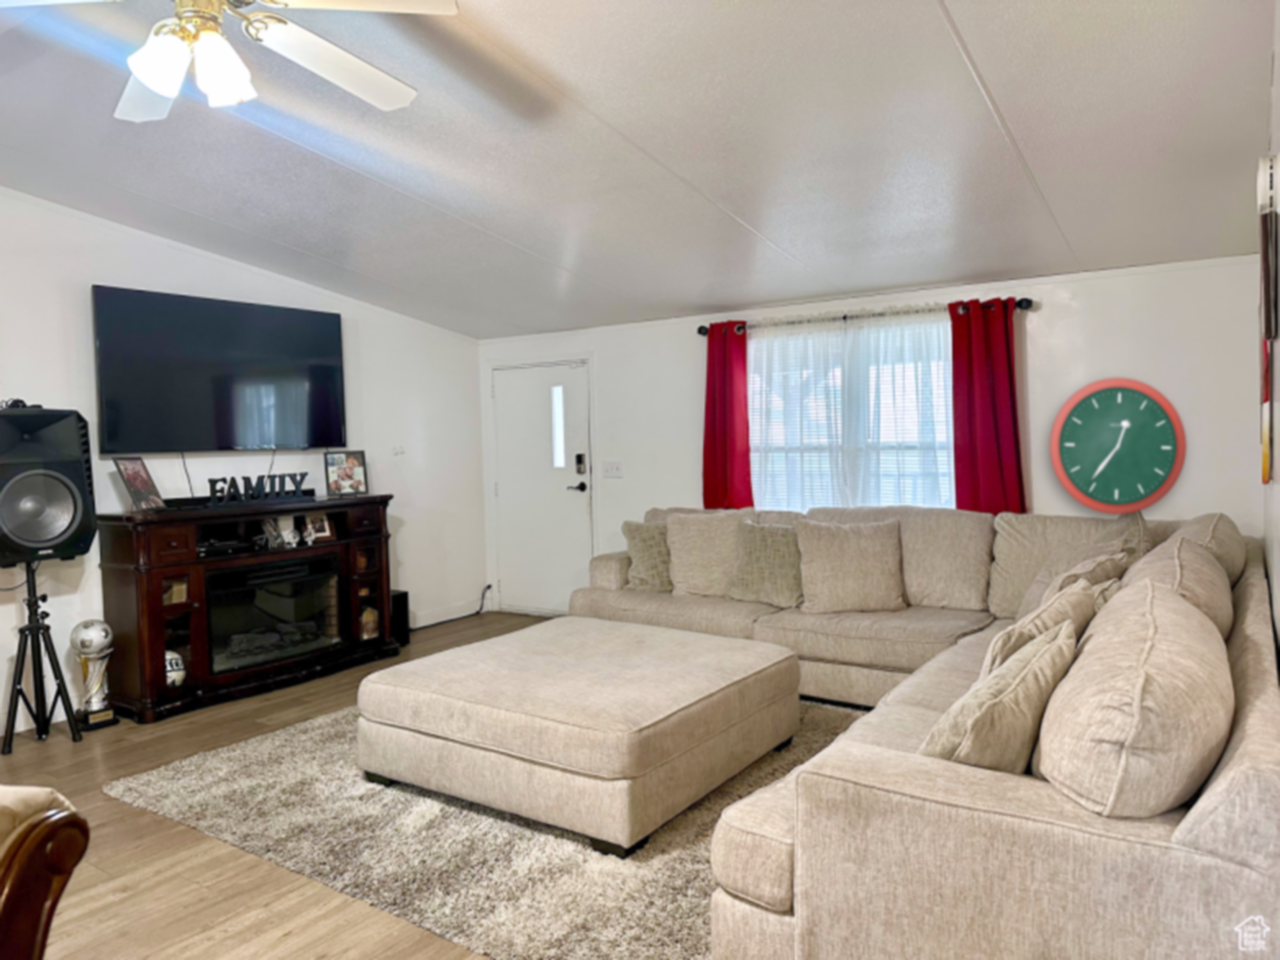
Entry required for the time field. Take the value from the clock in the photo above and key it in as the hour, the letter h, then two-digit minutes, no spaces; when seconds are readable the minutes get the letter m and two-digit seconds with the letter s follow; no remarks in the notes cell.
12h36
